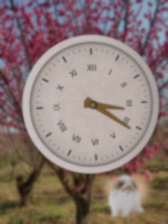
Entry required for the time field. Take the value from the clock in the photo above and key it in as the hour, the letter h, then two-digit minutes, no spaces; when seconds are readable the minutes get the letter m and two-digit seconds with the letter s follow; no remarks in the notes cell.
3h21
